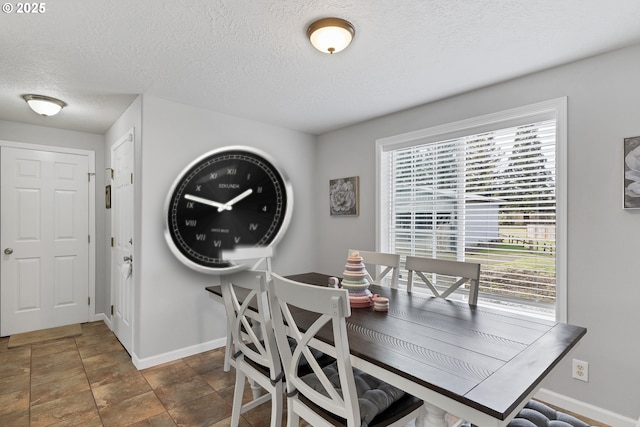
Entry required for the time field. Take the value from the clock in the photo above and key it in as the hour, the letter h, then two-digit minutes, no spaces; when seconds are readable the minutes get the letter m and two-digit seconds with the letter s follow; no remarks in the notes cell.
1h47
